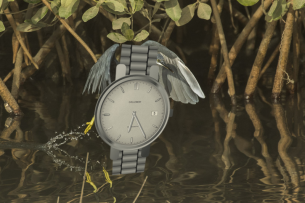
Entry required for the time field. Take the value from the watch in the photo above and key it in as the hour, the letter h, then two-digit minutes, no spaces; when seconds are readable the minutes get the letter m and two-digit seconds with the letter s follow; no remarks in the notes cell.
6h25
